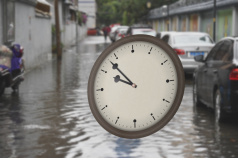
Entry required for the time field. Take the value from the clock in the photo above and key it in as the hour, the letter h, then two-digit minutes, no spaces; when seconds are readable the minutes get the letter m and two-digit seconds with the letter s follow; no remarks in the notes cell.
9h53
